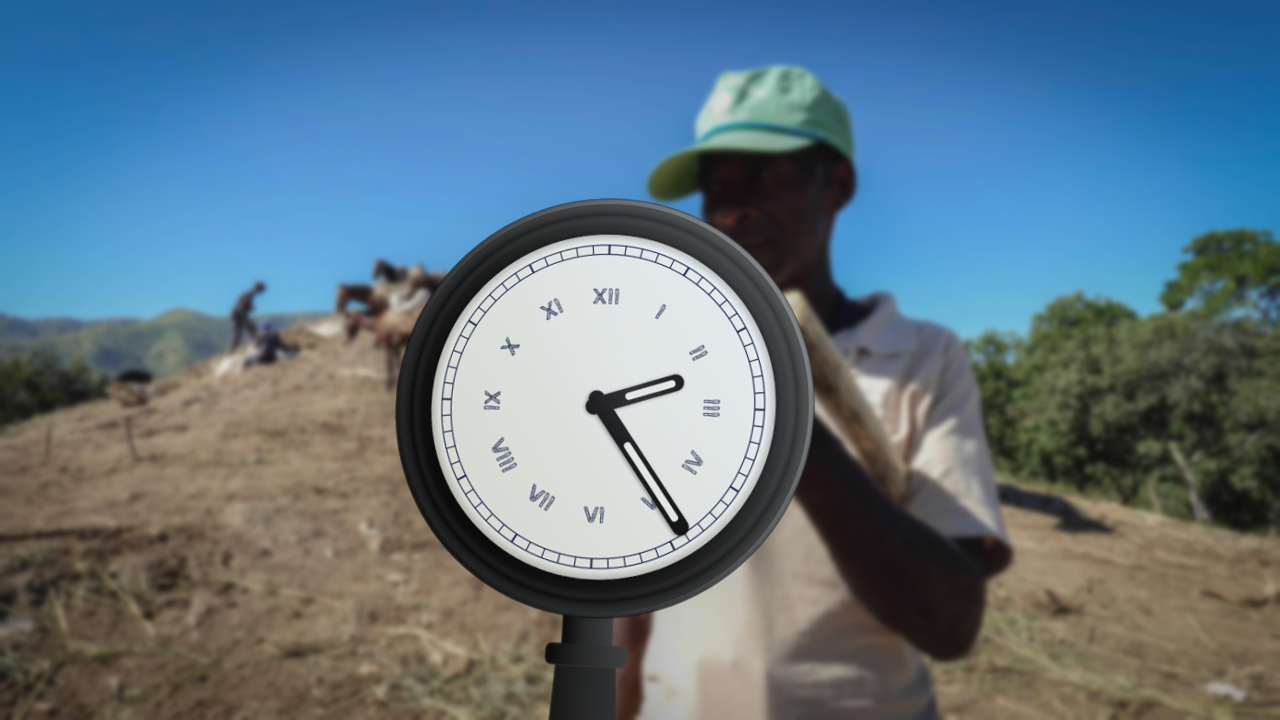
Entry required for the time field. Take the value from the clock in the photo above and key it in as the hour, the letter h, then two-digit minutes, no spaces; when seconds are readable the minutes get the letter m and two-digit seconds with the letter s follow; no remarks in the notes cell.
2h24
